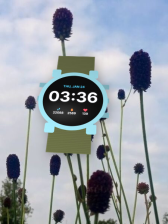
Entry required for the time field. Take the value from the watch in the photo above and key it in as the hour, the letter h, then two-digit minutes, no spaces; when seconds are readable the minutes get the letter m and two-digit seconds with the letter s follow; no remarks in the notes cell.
3h36
